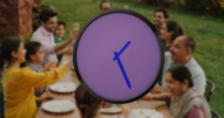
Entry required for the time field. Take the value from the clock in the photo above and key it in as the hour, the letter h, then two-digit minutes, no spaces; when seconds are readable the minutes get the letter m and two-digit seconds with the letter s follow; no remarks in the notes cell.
1h26
